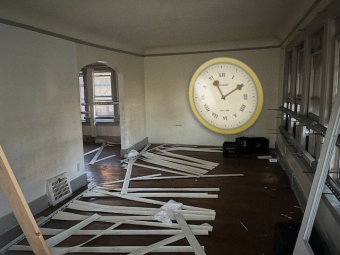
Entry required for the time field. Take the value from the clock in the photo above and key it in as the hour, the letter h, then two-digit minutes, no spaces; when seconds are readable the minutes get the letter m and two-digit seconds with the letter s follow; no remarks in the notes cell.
11h10
